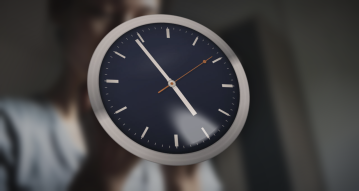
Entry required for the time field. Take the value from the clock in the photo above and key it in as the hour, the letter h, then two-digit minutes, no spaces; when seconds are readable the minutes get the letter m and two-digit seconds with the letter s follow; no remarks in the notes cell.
4h54m09s
